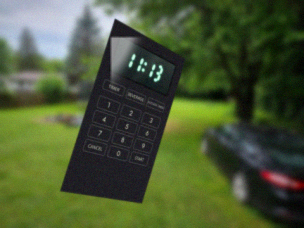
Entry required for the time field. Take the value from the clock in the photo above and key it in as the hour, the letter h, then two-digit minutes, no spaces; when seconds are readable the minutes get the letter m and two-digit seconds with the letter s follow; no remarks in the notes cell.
11h13
